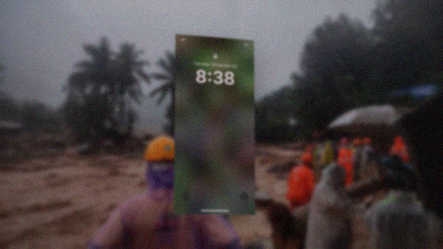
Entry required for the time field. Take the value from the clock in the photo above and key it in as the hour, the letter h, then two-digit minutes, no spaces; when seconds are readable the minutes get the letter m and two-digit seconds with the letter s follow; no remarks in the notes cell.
8h38
